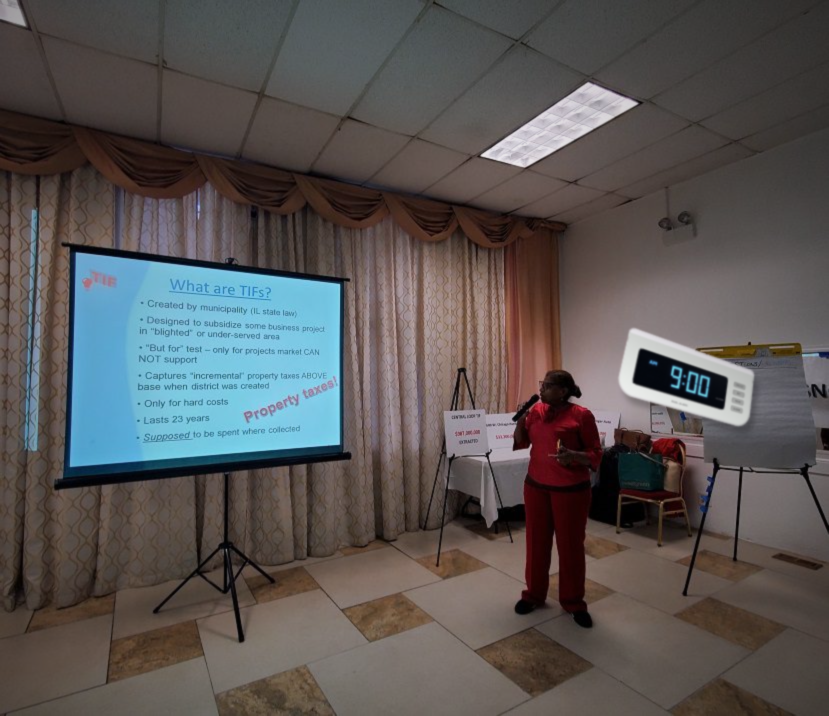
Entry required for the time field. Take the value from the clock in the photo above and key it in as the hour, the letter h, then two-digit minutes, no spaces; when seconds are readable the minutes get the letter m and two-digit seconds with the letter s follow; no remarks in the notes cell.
9h00
